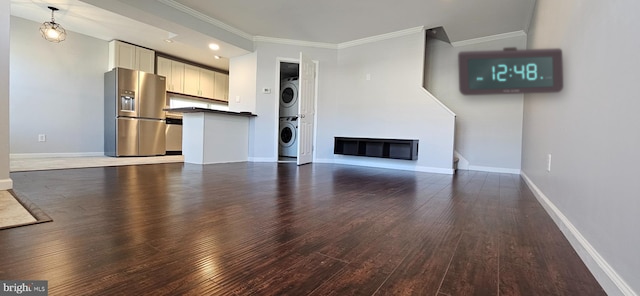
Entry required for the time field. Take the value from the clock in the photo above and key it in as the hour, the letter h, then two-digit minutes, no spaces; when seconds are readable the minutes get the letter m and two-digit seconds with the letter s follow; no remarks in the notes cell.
12h48
